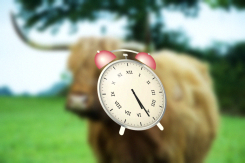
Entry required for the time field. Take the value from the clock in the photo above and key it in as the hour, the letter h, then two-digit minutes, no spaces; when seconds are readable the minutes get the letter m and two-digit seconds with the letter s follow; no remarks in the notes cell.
5h26
